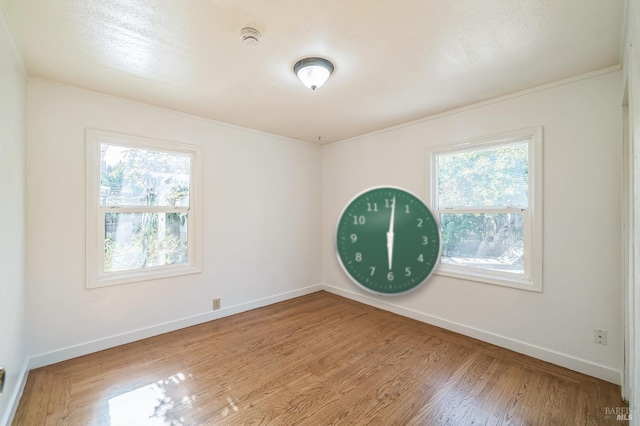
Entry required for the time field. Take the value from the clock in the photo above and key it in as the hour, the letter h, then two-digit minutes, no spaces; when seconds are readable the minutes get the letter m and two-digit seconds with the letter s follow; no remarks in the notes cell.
6h01
